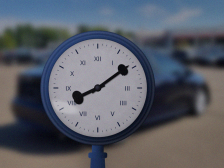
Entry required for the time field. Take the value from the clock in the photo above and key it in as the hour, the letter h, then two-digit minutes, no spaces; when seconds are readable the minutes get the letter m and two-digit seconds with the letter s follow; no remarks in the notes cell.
8h09
